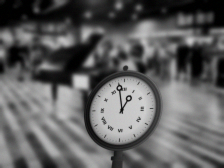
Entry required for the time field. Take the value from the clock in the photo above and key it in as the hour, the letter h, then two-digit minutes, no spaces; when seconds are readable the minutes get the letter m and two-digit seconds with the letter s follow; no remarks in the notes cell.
12h58
